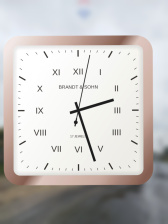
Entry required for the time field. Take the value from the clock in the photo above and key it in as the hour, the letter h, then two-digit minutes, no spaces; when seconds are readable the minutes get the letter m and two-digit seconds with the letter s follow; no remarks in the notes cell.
2h27m02s
